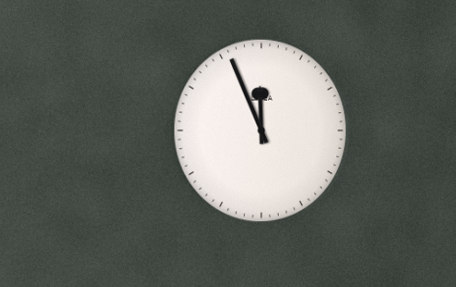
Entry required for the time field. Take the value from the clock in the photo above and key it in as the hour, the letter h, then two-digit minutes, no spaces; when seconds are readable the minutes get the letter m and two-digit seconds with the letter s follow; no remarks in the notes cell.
11h56
